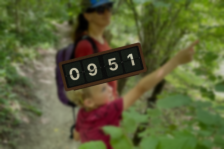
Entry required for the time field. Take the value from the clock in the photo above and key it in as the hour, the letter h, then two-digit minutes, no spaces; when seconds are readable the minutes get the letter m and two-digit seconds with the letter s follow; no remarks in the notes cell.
9h51
